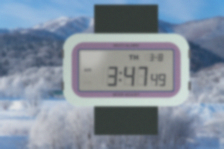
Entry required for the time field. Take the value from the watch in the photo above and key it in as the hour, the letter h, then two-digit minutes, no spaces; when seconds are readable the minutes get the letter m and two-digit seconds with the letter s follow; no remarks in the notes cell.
3h47m49s
